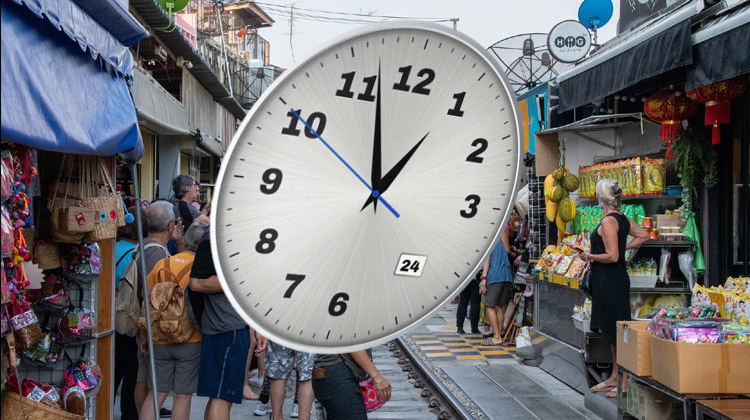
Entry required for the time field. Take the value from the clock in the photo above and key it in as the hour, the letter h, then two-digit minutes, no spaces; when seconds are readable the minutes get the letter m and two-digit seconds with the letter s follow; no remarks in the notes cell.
12h56m50s
